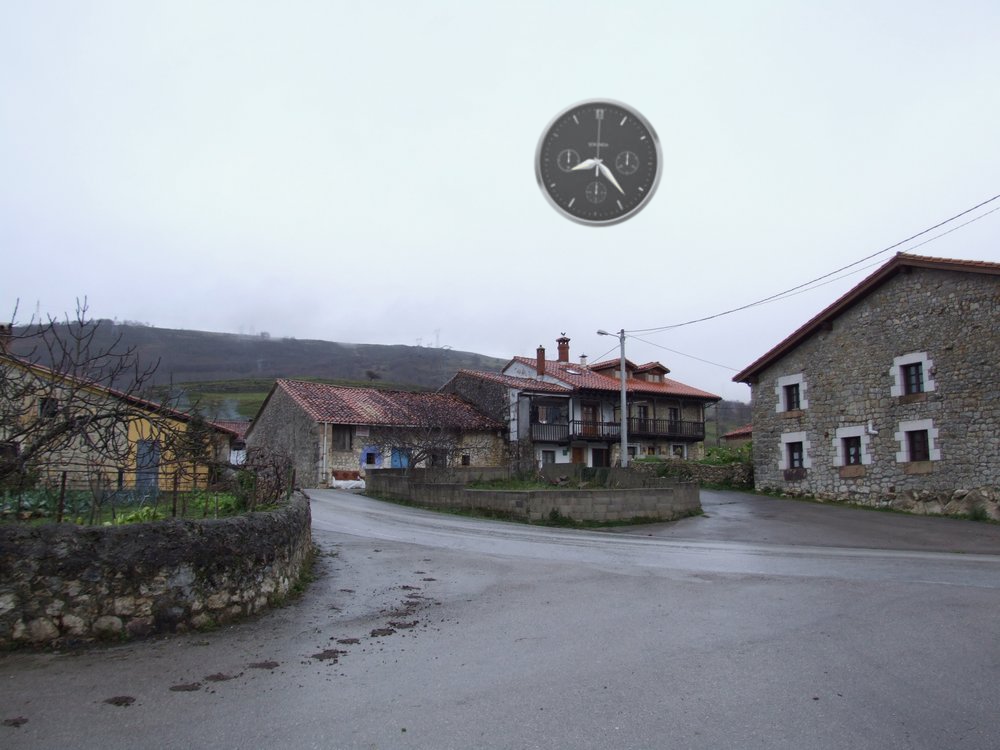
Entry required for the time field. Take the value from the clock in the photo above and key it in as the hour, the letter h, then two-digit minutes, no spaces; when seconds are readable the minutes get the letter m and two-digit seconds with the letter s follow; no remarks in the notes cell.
8h23
